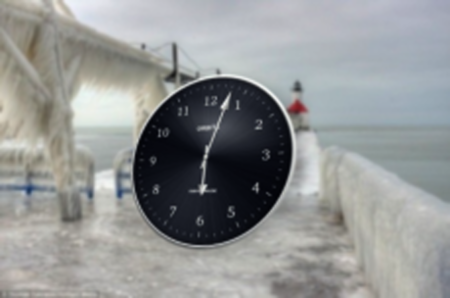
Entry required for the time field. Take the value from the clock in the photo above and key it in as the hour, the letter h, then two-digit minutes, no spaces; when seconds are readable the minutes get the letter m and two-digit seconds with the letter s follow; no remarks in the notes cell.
6h03
